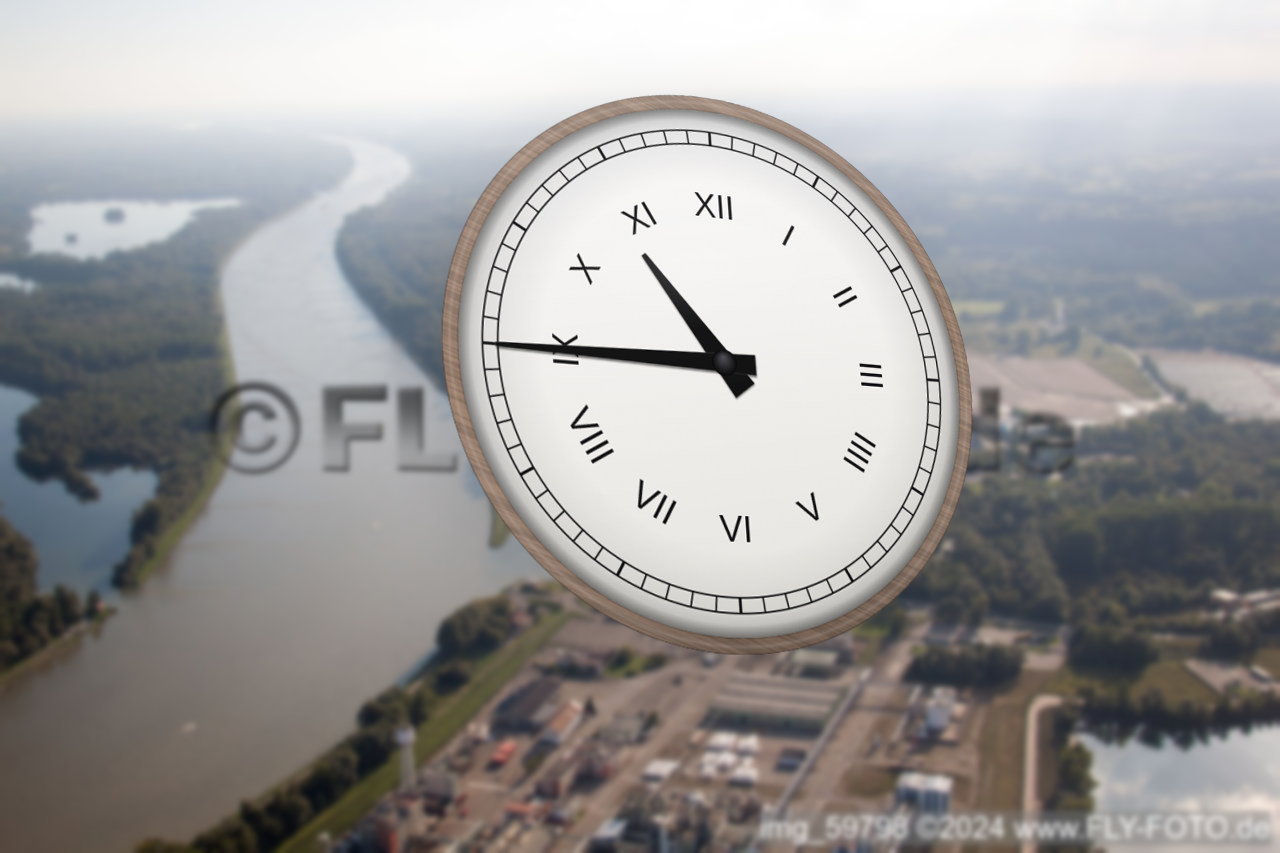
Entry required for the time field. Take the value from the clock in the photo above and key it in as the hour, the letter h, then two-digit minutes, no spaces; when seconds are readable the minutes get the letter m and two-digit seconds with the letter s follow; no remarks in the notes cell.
10h45
